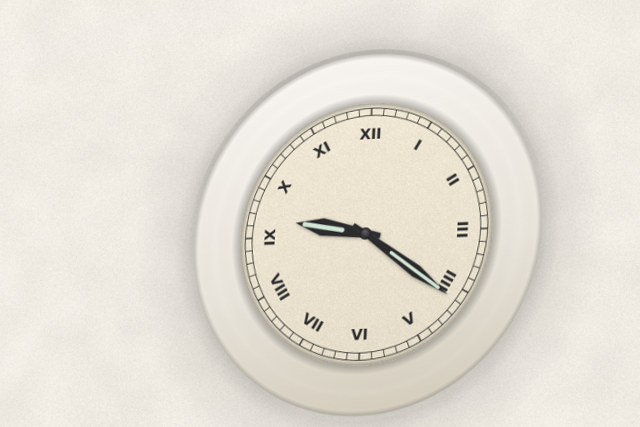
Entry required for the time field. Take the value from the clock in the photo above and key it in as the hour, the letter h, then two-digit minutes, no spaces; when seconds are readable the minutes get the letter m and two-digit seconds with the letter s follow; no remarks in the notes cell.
9h21
